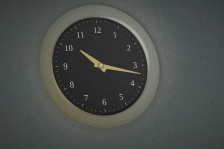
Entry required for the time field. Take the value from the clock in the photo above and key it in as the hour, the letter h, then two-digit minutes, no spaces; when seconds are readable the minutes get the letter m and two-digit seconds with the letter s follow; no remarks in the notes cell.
10h17
